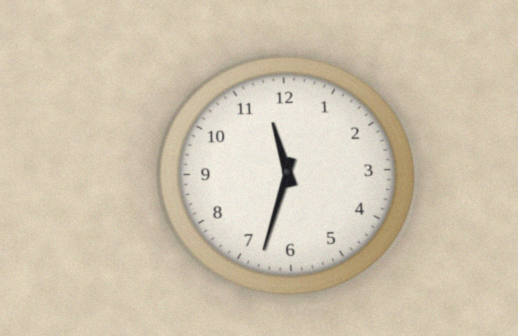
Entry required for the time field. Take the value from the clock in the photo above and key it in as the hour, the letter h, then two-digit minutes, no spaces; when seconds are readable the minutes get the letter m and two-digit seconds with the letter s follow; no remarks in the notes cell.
11h33
